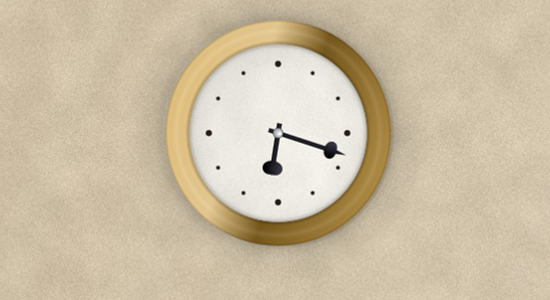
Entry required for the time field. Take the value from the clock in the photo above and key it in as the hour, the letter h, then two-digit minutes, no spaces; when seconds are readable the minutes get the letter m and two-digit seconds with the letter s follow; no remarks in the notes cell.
6h18
